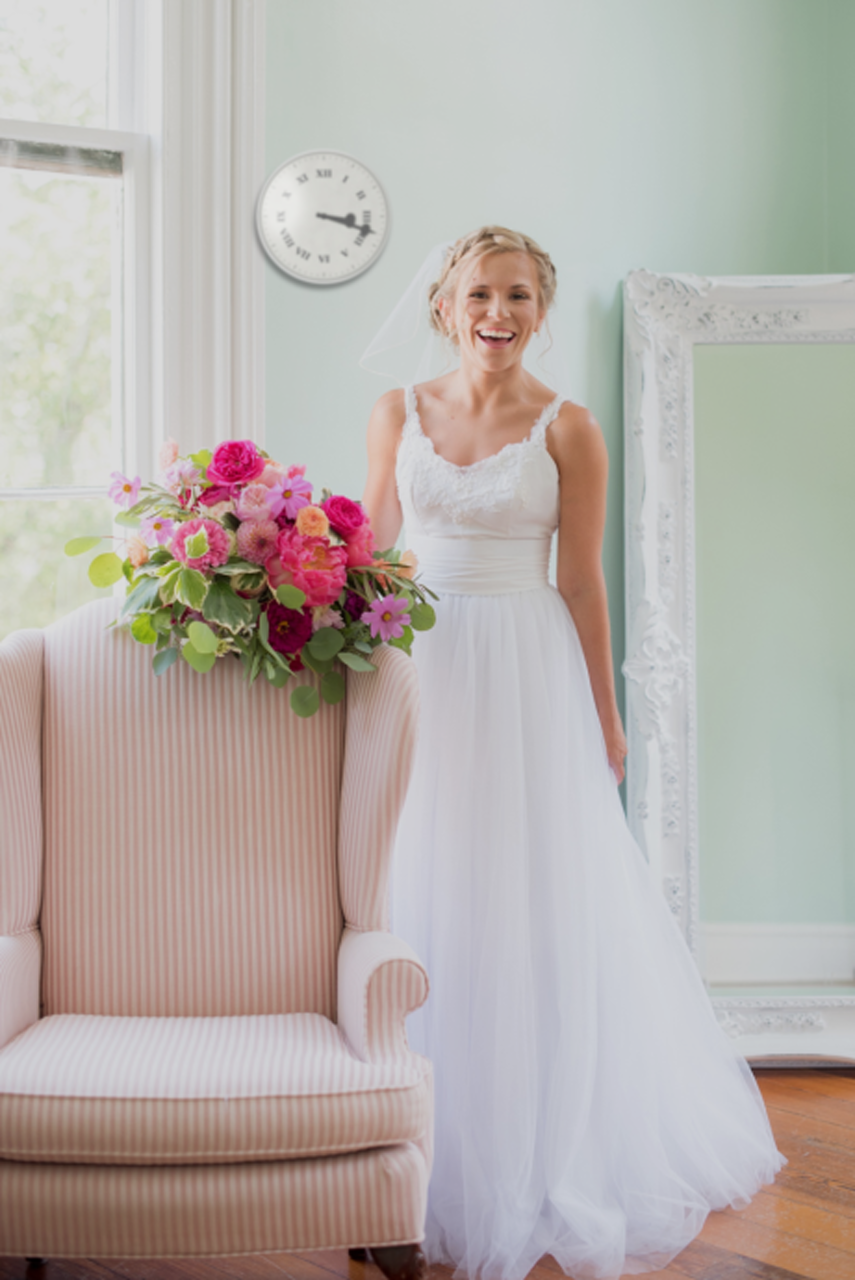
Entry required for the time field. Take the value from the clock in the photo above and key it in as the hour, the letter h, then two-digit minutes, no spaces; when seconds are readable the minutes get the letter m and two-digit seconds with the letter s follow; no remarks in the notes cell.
3h18
